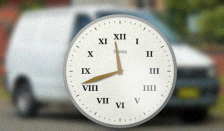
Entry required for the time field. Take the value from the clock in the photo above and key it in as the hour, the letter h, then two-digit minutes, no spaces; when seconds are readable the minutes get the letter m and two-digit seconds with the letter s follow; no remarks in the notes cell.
11h42
